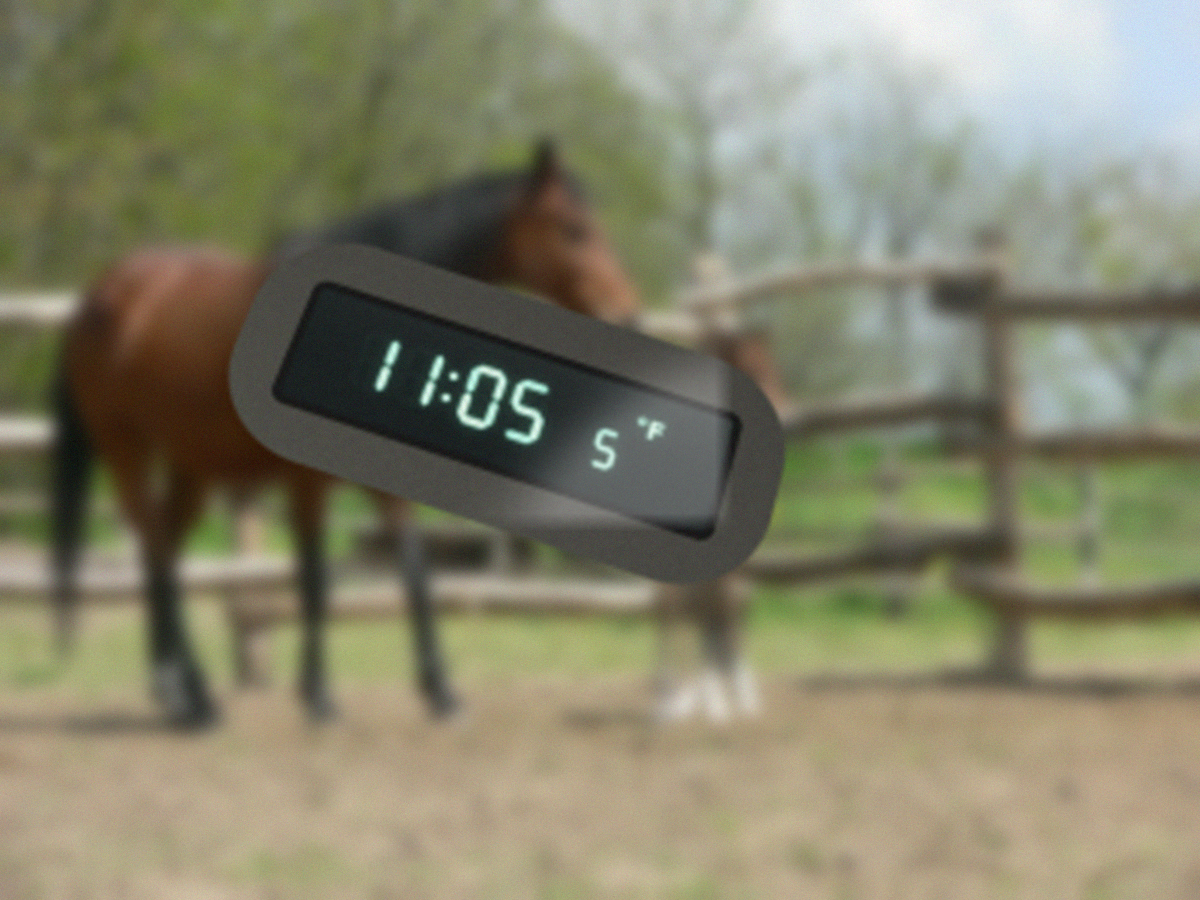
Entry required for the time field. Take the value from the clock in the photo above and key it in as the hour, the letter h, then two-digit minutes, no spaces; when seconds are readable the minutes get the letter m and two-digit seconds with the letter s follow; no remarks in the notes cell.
11h05
